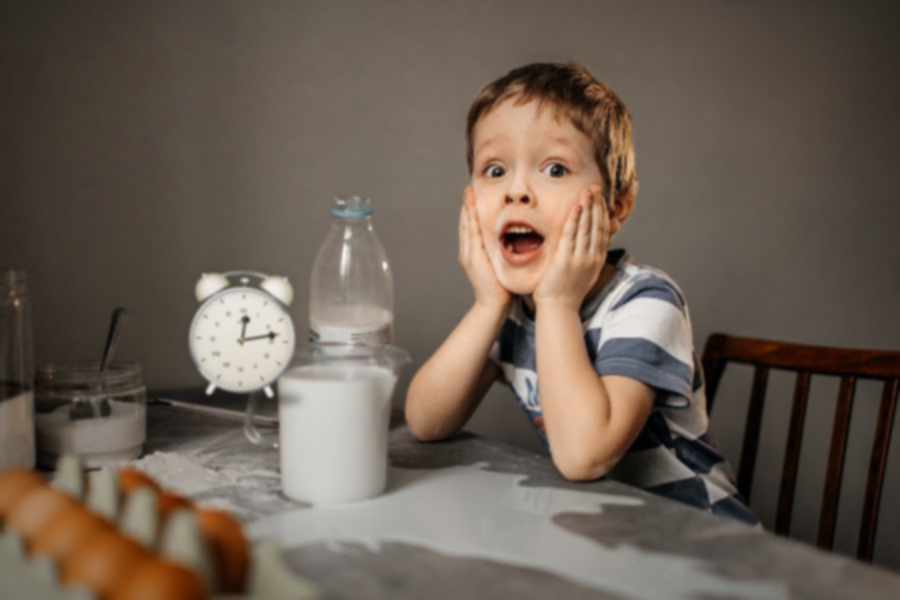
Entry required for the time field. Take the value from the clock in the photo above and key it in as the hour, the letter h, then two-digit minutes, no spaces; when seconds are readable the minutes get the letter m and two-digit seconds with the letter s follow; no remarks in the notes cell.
12h13
